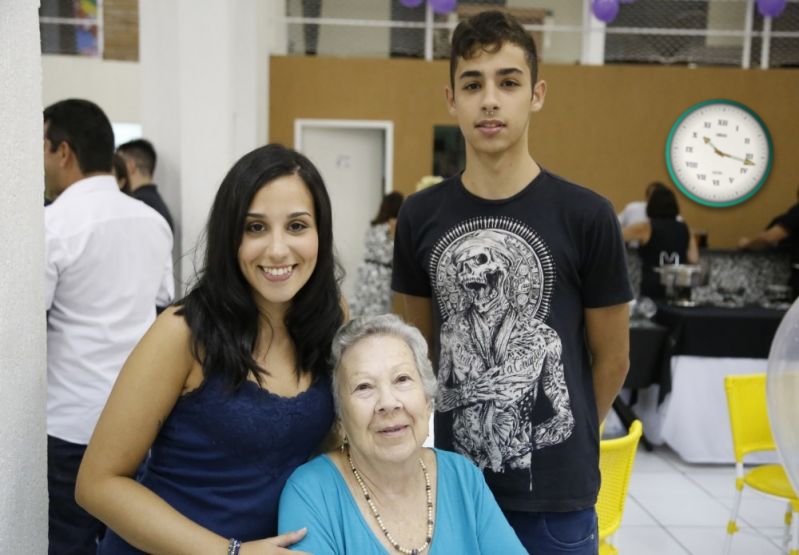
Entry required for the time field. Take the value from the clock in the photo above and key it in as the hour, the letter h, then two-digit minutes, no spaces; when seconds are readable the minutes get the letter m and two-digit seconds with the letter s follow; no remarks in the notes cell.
10h17
